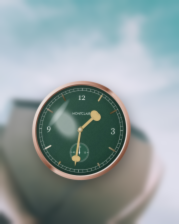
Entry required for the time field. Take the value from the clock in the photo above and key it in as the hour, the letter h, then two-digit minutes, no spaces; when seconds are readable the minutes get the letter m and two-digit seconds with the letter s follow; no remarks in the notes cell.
1h31
